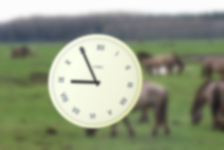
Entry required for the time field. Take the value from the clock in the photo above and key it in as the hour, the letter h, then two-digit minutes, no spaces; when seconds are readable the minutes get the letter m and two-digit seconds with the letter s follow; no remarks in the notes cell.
8h55
